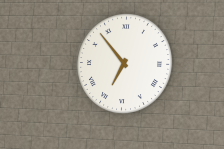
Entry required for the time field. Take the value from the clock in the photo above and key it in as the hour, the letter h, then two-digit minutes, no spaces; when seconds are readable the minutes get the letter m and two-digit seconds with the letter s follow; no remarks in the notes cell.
6h53
